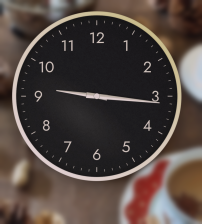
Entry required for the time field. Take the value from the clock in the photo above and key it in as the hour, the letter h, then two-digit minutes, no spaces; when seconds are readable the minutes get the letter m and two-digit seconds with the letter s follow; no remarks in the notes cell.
9h16
